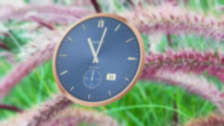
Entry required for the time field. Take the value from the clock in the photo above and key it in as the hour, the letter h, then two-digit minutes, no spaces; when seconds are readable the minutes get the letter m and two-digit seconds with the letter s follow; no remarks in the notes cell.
11h02
